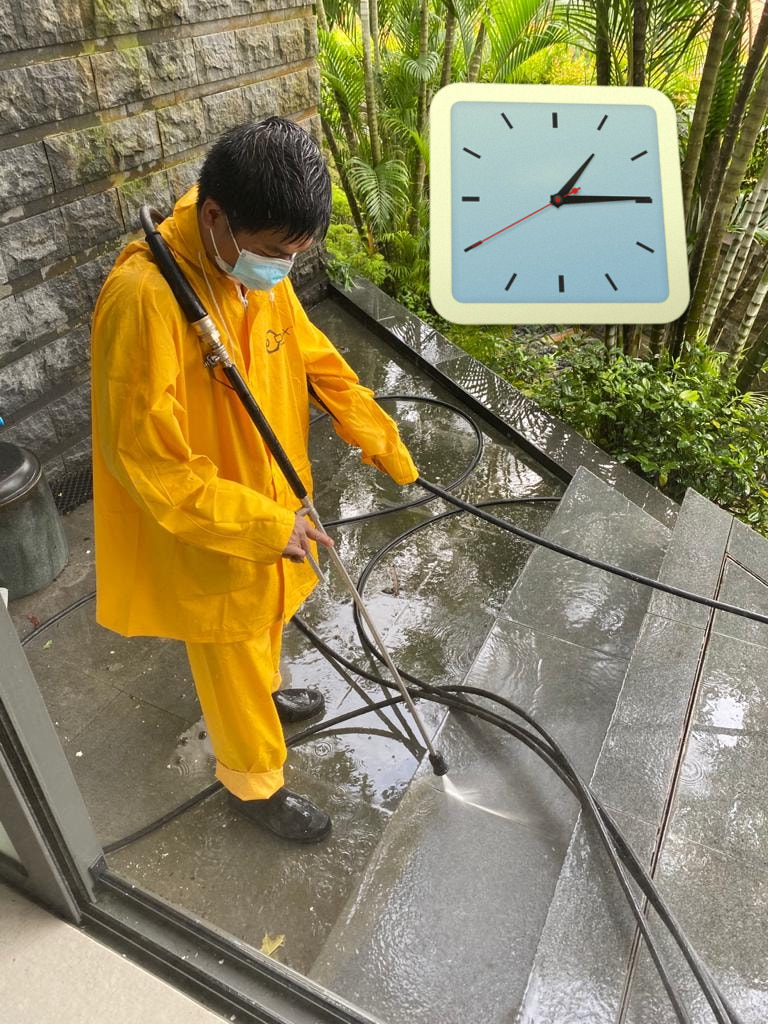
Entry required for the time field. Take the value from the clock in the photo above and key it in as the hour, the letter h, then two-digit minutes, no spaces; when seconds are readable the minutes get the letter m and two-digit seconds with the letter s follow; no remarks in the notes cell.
1h14m40s
